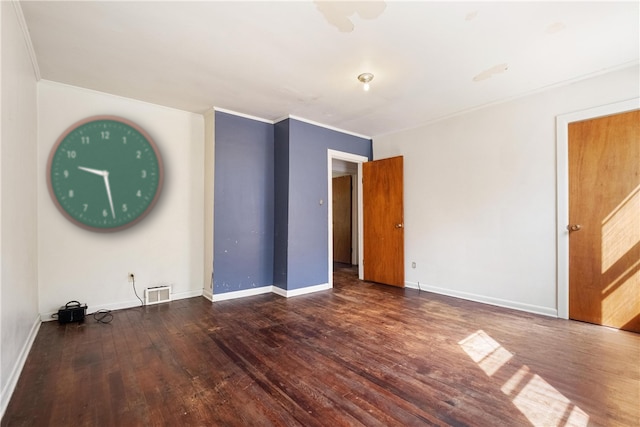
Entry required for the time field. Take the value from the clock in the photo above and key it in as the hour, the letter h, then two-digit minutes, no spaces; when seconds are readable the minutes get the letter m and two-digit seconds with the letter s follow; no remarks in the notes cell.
9h28
